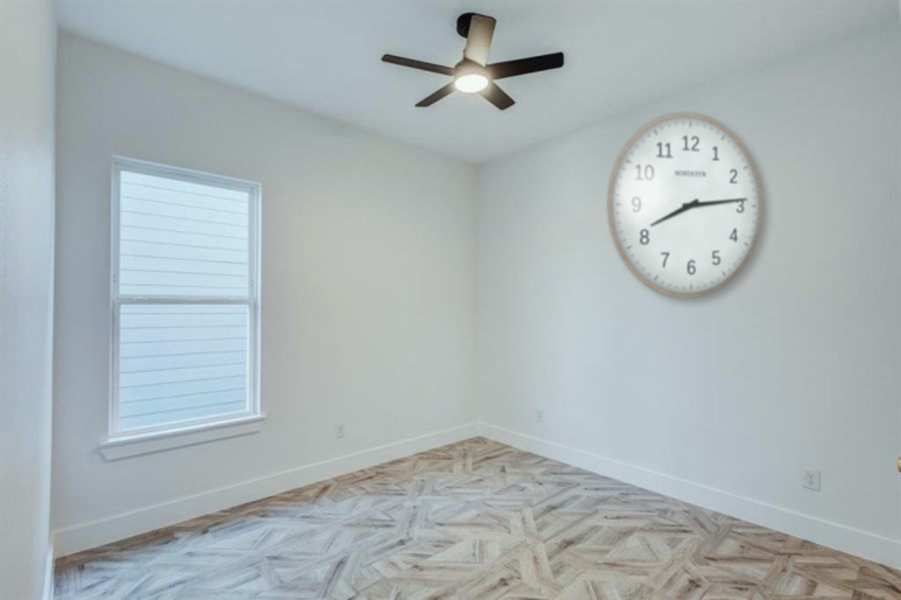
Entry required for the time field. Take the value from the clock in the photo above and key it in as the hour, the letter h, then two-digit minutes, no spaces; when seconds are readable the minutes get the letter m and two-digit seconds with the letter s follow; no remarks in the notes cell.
8h14
